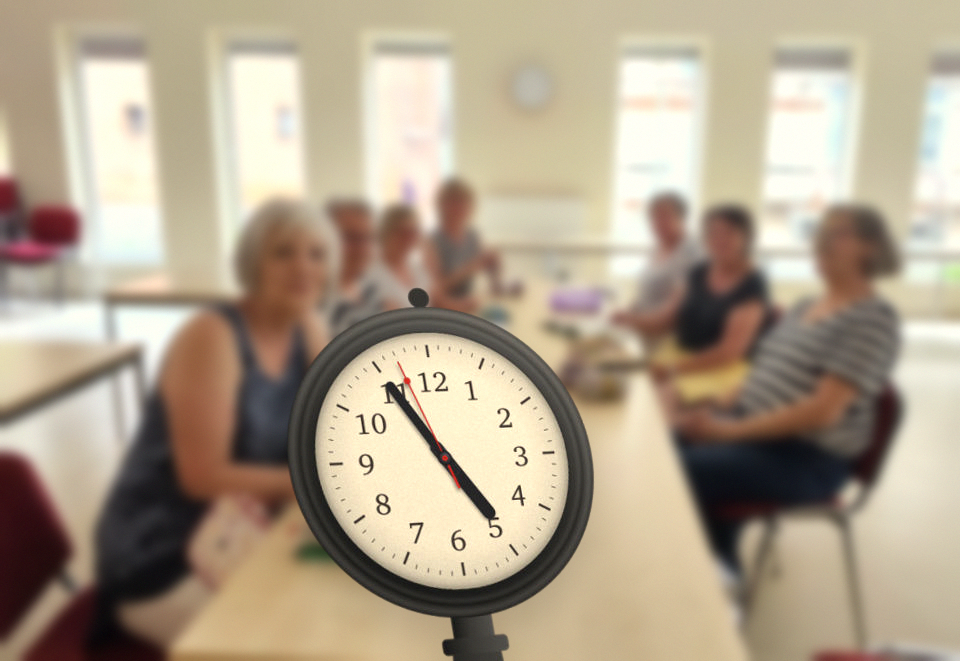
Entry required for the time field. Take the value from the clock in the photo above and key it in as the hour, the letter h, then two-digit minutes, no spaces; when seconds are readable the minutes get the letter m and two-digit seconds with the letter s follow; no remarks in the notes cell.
4h54m57s
